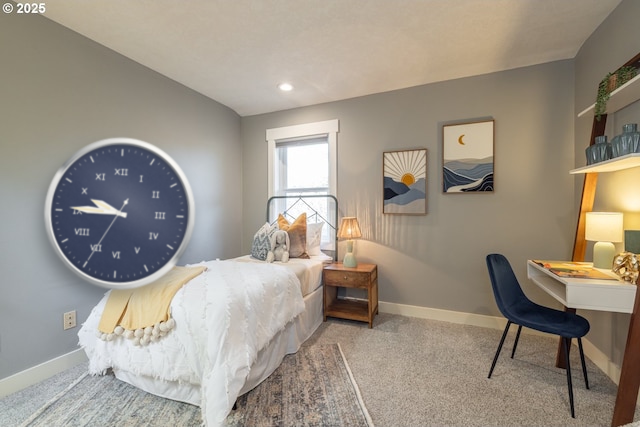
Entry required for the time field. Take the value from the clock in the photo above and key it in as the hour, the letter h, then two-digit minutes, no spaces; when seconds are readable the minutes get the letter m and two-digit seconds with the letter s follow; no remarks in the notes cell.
9h45m35s
